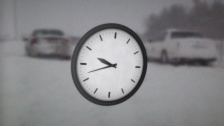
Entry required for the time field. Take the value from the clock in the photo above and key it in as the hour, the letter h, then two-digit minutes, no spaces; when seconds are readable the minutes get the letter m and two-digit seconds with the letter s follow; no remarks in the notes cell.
9h42
